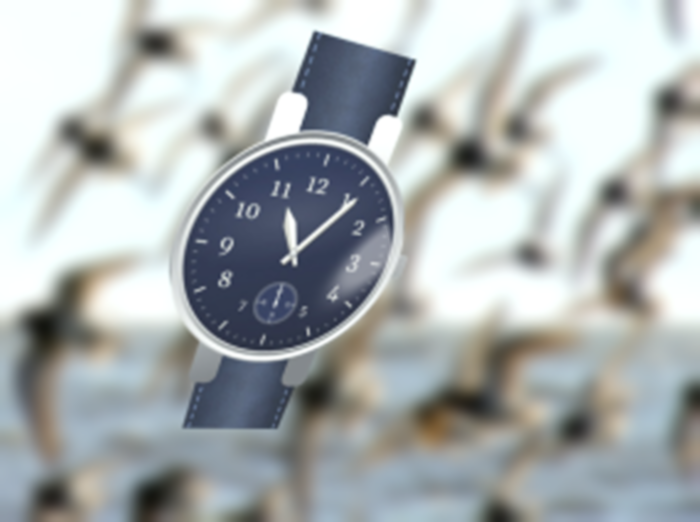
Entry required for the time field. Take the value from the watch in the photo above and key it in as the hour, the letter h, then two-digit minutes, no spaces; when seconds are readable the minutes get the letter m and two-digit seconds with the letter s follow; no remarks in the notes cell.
11h06
